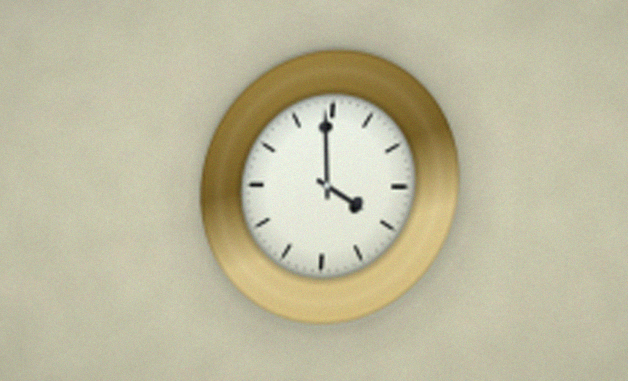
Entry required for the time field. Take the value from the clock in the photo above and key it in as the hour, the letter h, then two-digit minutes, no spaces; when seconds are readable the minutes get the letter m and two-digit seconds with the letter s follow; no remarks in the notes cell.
3h59
